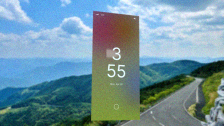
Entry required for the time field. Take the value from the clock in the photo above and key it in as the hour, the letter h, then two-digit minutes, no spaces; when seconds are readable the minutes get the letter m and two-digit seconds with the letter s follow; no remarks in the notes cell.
3h55
